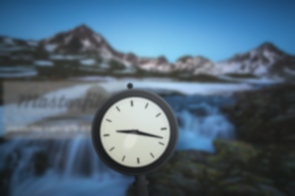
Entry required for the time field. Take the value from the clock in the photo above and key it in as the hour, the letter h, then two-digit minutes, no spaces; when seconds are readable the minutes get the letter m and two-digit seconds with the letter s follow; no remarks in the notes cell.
9h18
